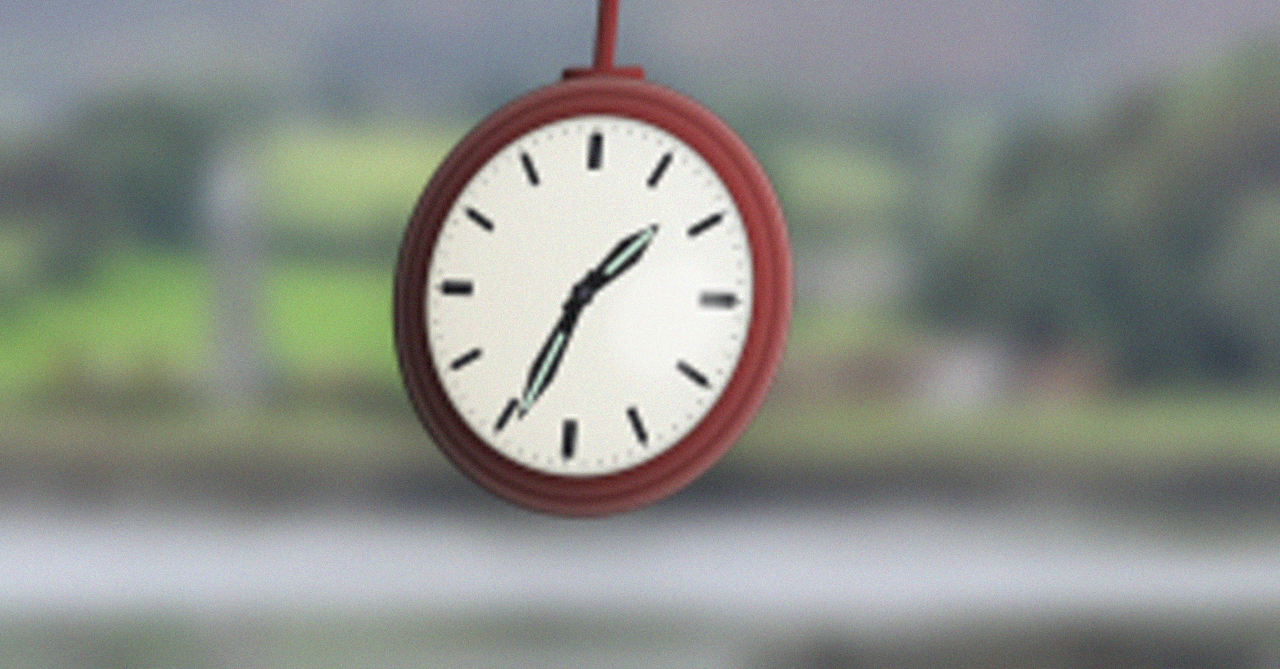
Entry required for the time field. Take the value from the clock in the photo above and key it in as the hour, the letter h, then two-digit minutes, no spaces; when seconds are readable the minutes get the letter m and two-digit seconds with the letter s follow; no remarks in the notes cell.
1h34
